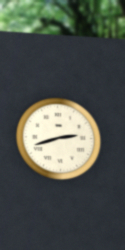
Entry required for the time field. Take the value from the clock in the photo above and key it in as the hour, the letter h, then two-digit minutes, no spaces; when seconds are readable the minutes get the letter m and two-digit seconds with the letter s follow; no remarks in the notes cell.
2h42
